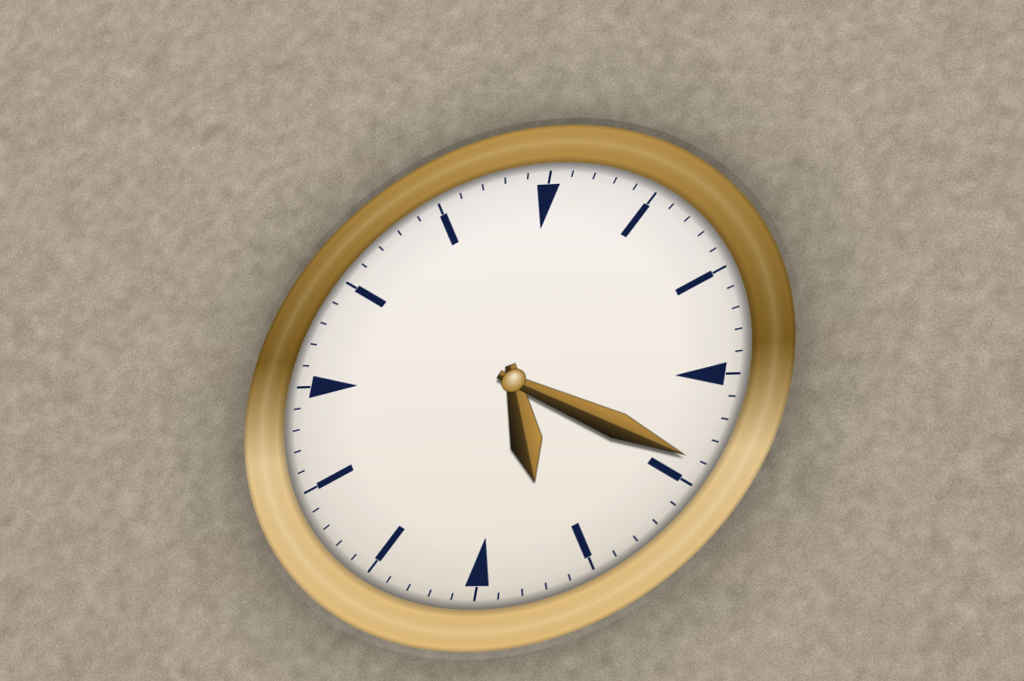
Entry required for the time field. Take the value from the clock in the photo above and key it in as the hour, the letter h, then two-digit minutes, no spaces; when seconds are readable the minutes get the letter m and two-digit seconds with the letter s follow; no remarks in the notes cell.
5h19
